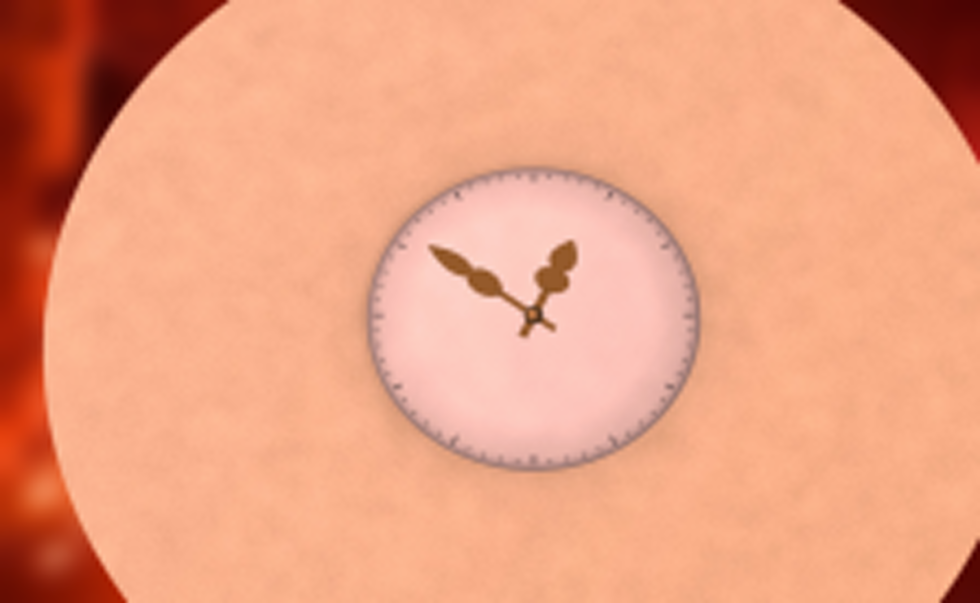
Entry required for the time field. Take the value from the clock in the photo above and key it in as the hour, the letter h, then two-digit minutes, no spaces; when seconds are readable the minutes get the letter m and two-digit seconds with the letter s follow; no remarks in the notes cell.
12h51
